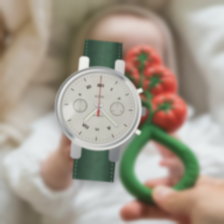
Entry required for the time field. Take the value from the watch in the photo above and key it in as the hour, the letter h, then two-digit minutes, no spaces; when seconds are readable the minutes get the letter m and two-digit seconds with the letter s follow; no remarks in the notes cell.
7h22
